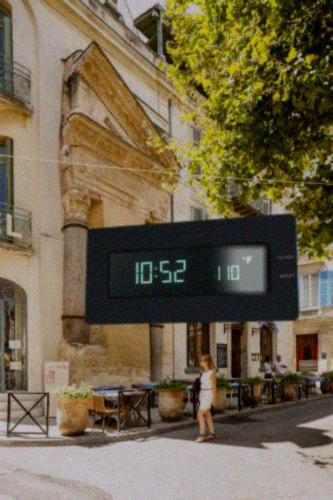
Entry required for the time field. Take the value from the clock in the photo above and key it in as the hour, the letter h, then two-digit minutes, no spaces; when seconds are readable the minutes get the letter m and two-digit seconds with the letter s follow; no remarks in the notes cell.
10h52
